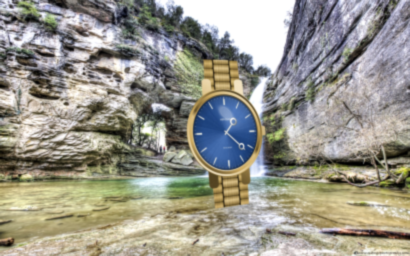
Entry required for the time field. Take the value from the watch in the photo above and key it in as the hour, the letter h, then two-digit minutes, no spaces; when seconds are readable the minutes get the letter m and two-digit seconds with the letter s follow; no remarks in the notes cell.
1h22
